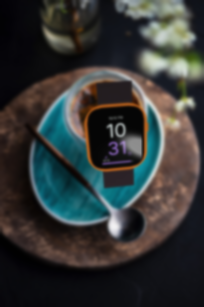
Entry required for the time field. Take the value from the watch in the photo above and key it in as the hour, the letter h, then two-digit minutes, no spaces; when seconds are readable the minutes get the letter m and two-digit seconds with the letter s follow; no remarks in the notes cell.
10h31
